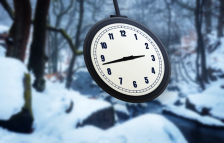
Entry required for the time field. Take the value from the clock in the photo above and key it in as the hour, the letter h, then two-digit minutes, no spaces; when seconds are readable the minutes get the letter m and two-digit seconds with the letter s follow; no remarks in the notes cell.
2h43
